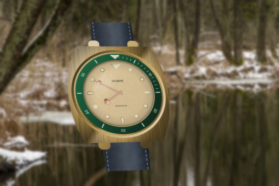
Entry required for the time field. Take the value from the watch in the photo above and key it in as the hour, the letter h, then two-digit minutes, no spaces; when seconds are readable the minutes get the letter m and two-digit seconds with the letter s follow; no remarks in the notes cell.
7h50
